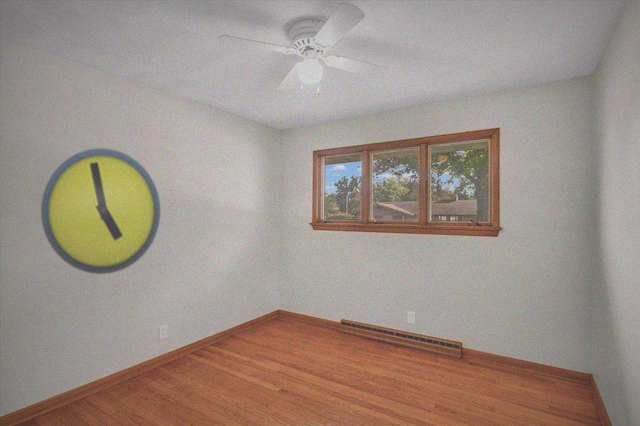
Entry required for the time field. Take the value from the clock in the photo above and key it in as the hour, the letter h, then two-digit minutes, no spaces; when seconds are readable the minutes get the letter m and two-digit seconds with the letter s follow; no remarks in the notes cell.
4h58
